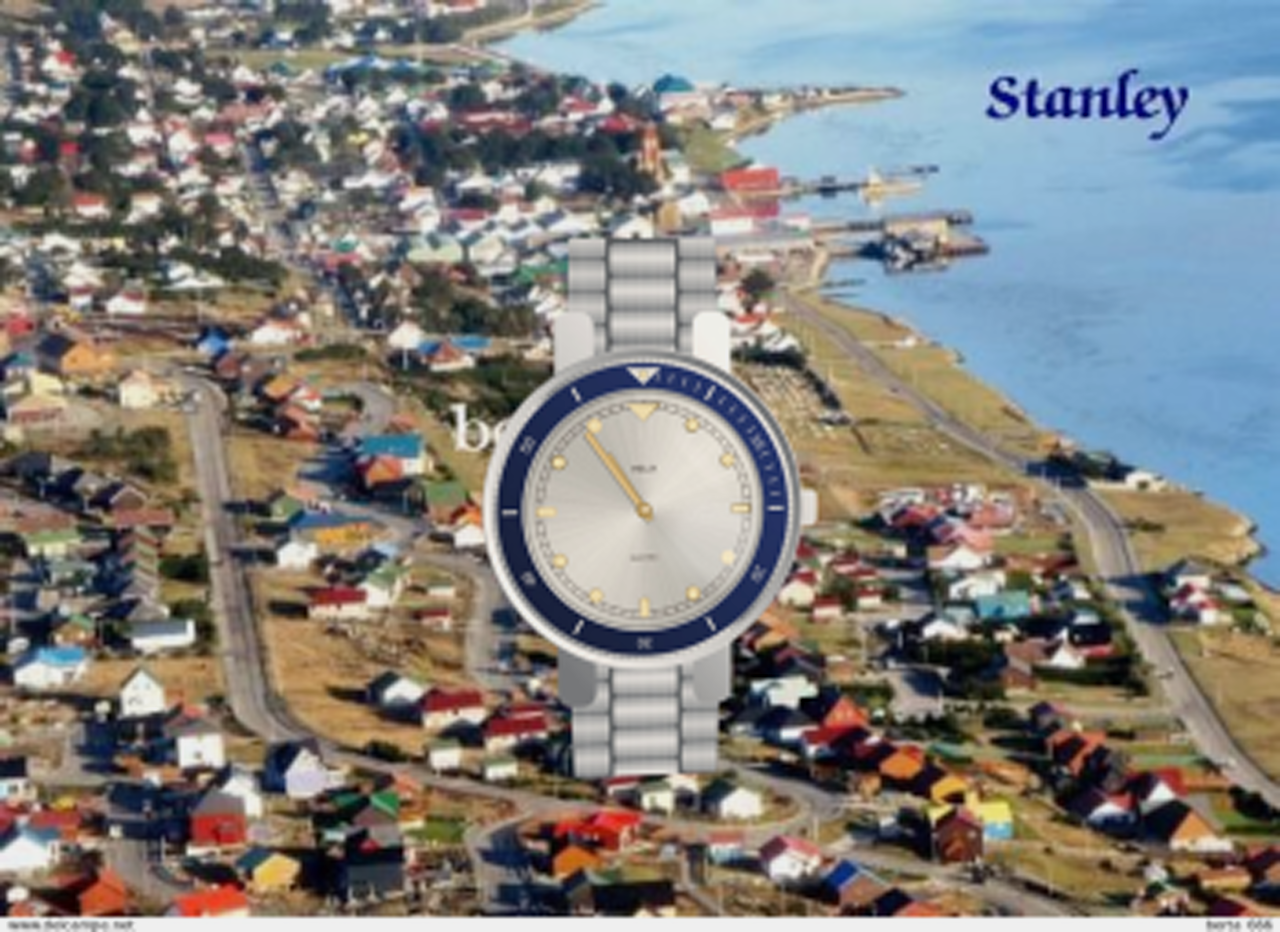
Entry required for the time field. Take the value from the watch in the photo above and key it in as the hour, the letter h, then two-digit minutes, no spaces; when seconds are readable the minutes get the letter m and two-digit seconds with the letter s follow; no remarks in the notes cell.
10h54
